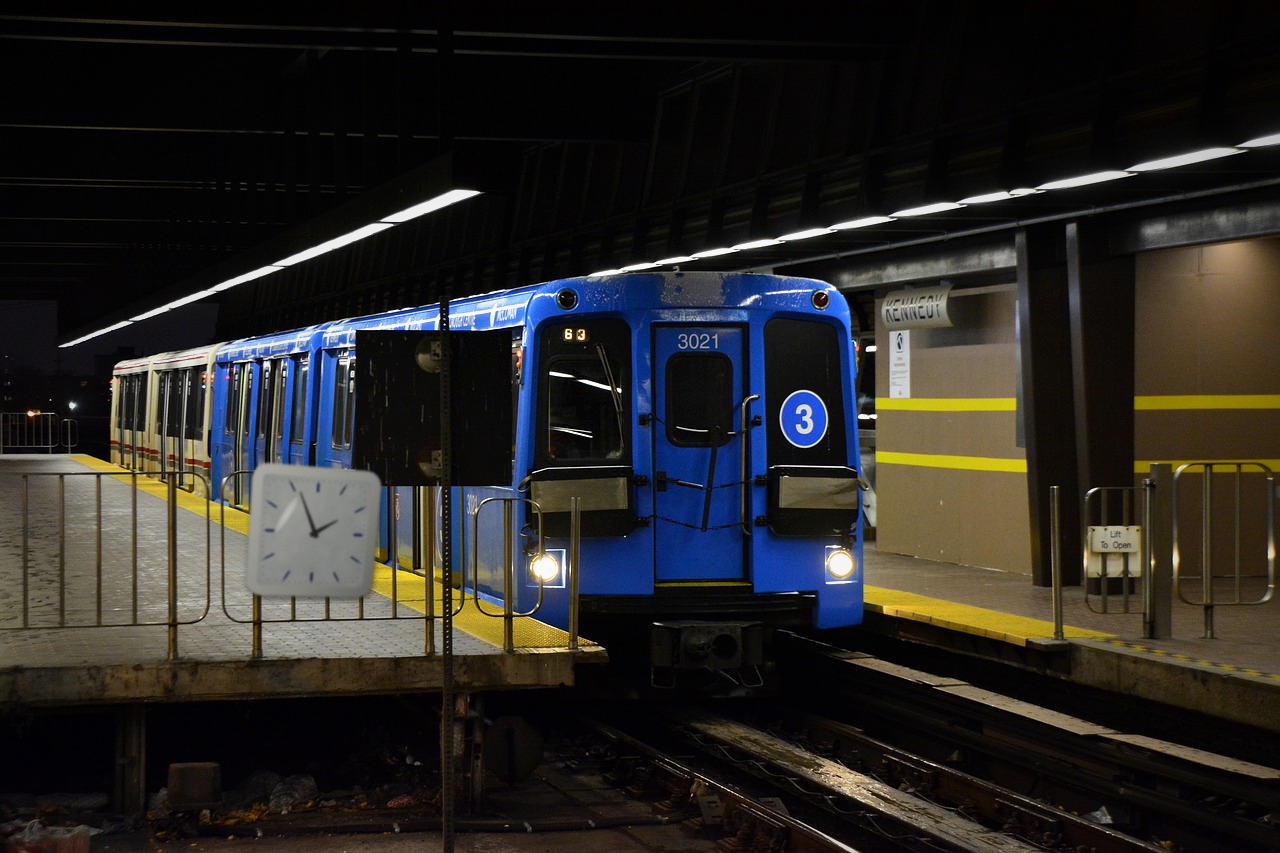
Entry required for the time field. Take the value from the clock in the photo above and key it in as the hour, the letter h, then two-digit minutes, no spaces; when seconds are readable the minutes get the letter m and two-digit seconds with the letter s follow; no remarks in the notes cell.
1h56
